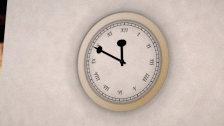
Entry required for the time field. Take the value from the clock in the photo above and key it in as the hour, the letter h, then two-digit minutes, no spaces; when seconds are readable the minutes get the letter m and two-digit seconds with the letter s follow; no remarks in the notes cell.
11h49
